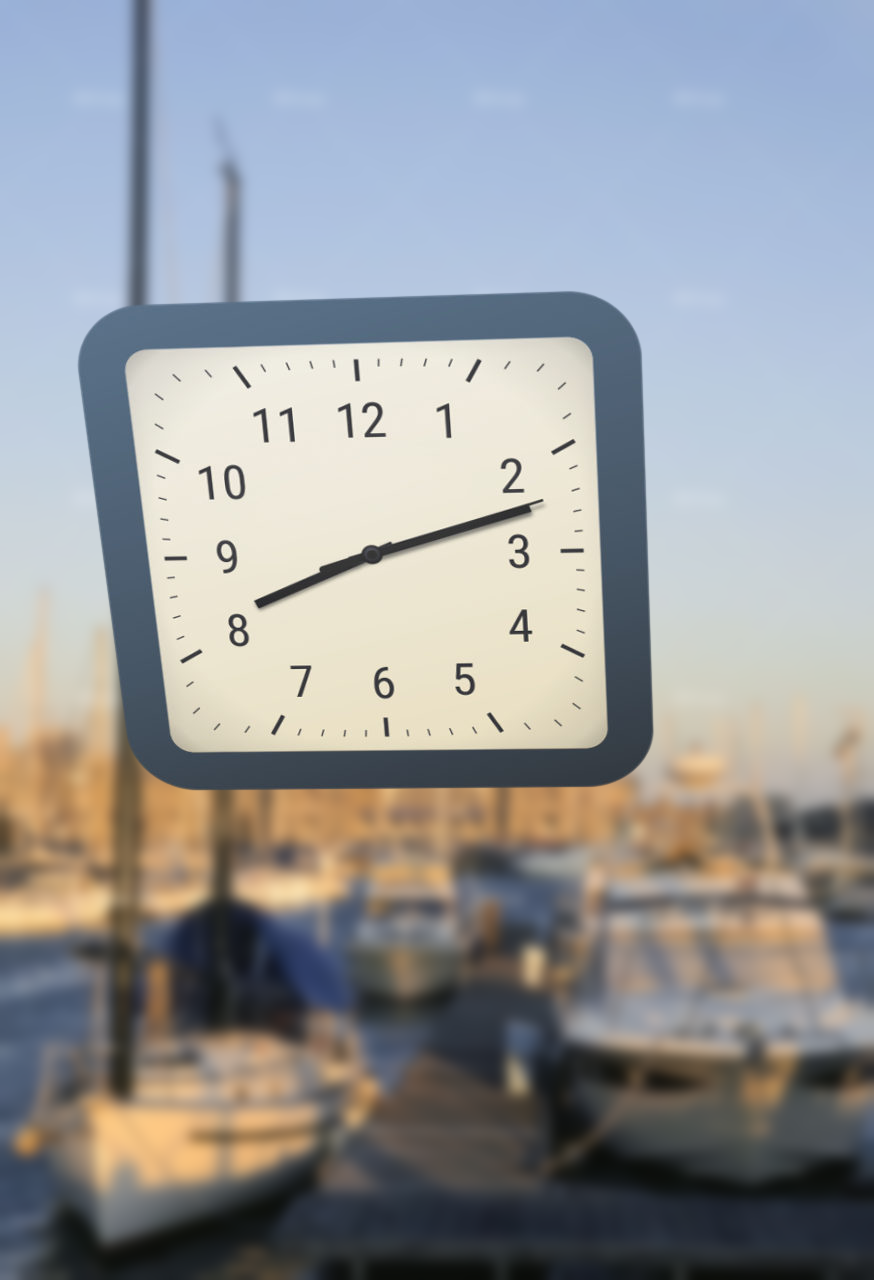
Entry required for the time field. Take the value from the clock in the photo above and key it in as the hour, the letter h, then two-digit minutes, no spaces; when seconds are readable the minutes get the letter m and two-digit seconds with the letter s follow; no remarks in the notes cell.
8h12m12s
